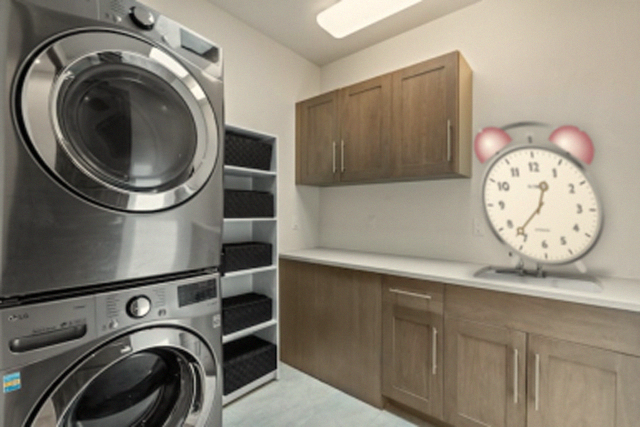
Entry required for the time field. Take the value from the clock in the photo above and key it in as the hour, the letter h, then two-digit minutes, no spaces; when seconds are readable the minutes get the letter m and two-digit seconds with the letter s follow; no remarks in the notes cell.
12h37
